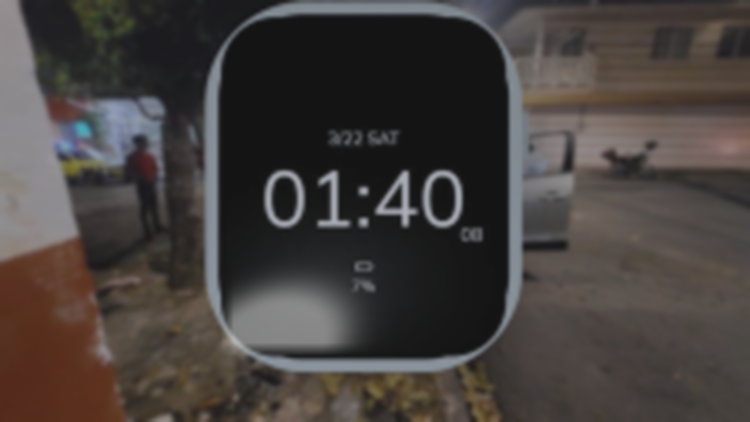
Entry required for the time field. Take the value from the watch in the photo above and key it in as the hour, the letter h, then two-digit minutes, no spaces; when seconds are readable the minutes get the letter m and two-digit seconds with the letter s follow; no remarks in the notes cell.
1h40
